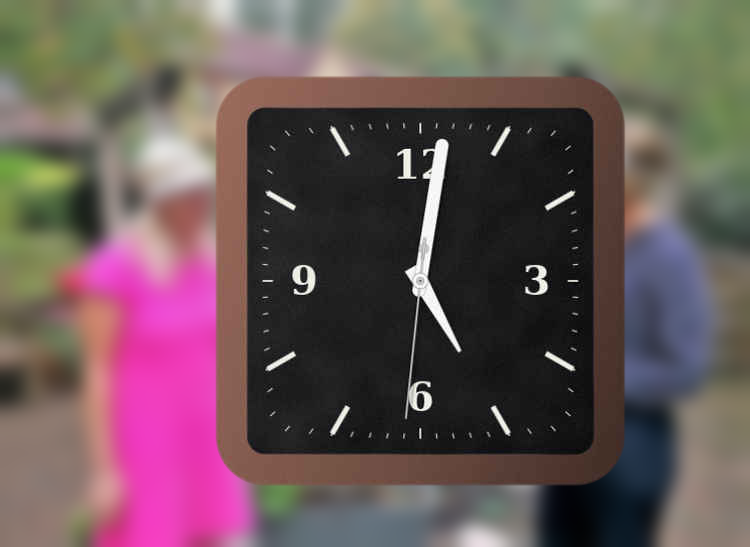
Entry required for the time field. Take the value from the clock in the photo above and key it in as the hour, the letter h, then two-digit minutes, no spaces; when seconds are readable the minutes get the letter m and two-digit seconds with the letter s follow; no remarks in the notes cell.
5h01m31s
